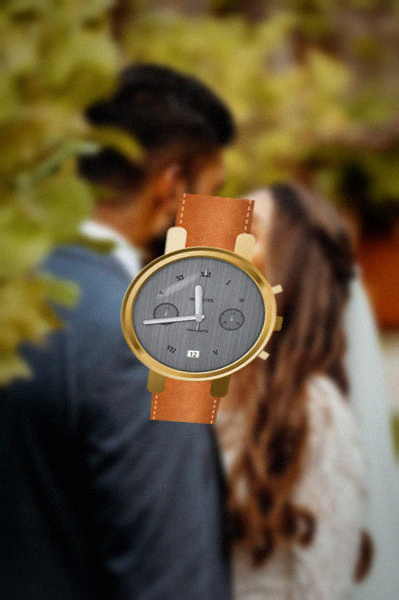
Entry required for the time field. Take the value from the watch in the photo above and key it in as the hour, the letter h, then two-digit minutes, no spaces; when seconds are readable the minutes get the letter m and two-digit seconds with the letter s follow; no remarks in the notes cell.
11h43
